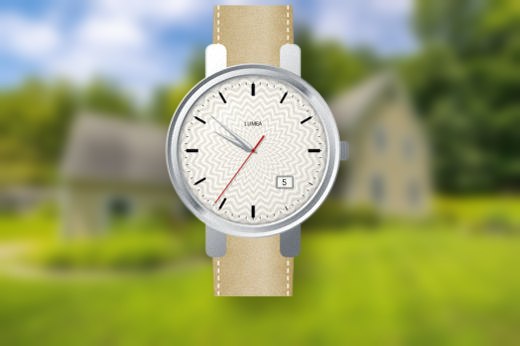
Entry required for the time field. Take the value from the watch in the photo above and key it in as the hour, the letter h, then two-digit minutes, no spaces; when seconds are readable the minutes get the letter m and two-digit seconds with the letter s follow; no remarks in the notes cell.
9h51m36s
